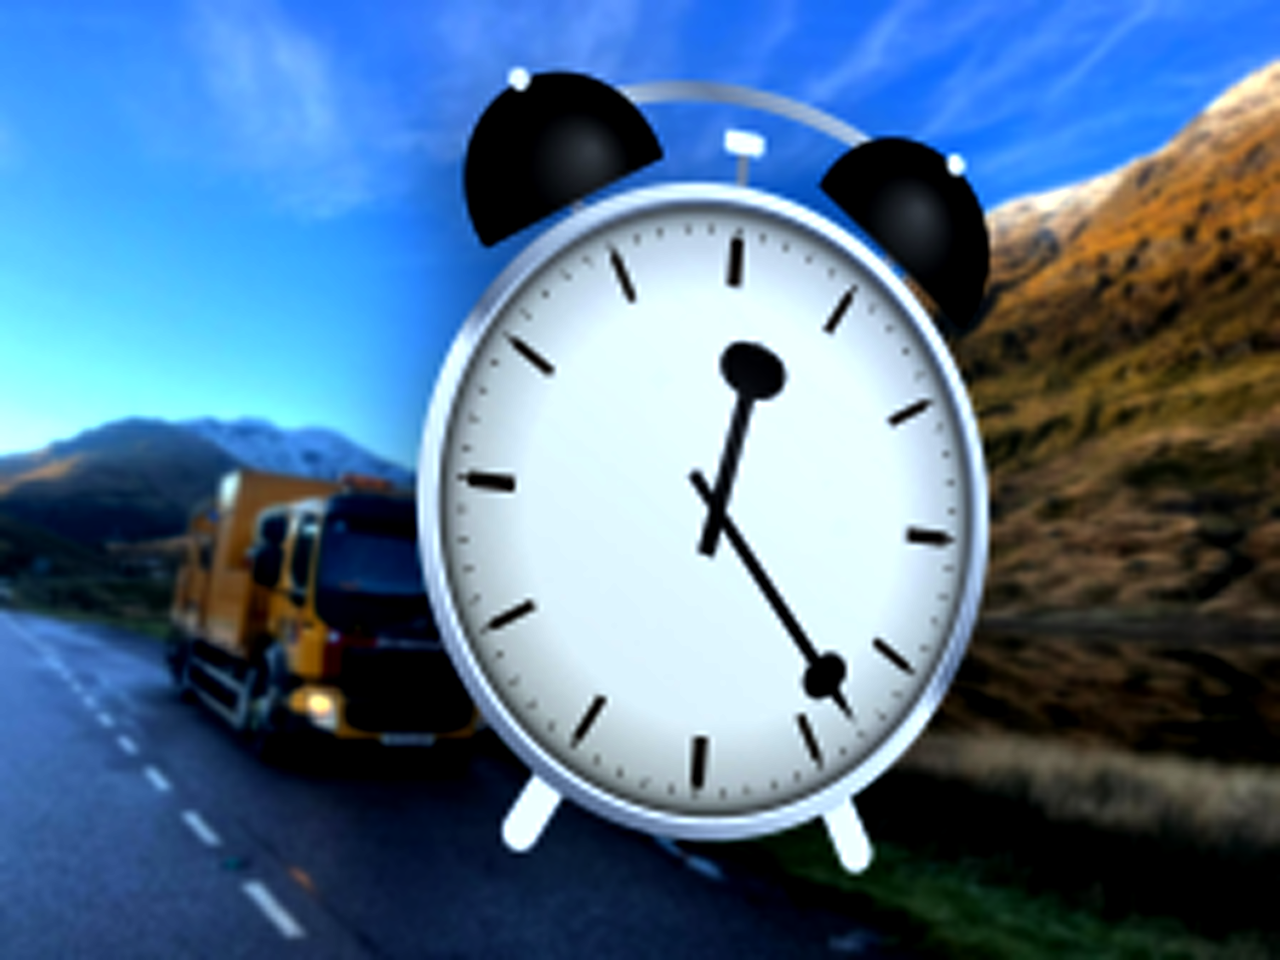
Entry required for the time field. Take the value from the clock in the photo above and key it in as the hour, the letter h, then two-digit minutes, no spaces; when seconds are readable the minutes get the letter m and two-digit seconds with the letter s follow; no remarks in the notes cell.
12h23
